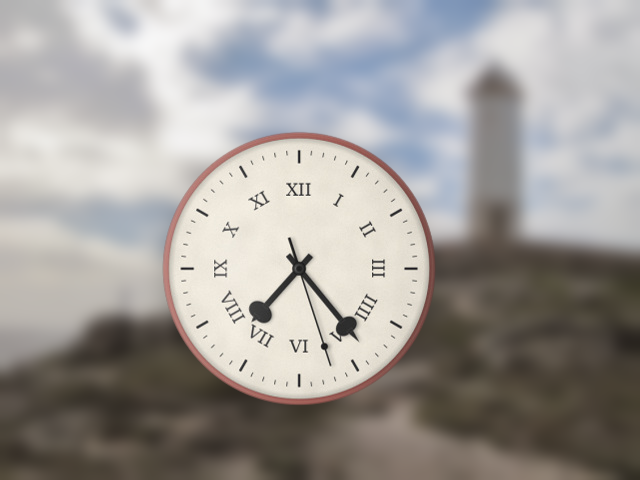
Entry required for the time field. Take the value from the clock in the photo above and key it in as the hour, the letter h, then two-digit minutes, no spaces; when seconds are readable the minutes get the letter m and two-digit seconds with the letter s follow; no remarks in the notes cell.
7h23m27s
